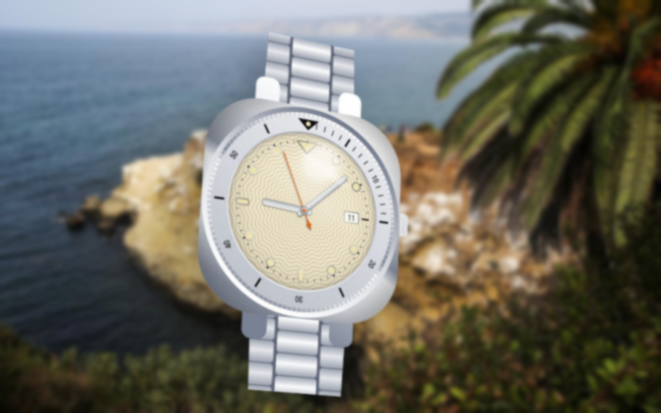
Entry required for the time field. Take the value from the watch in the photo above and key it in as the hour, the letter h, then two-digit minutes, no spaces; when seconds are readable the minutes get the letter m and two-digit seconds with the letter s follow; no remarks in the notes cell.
9h07m56s
